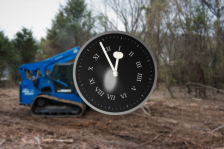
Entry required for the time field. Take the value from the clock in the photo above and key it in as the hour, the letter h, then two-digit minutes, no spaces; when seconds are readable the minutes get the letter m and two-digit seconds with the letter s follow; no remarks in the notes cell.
12h59
